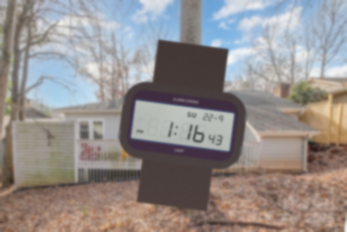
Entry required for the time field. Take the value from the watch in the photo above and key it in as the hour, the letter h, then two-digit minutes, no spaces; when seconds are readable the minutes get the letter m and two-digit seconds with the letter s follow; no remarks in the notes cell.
1h16
